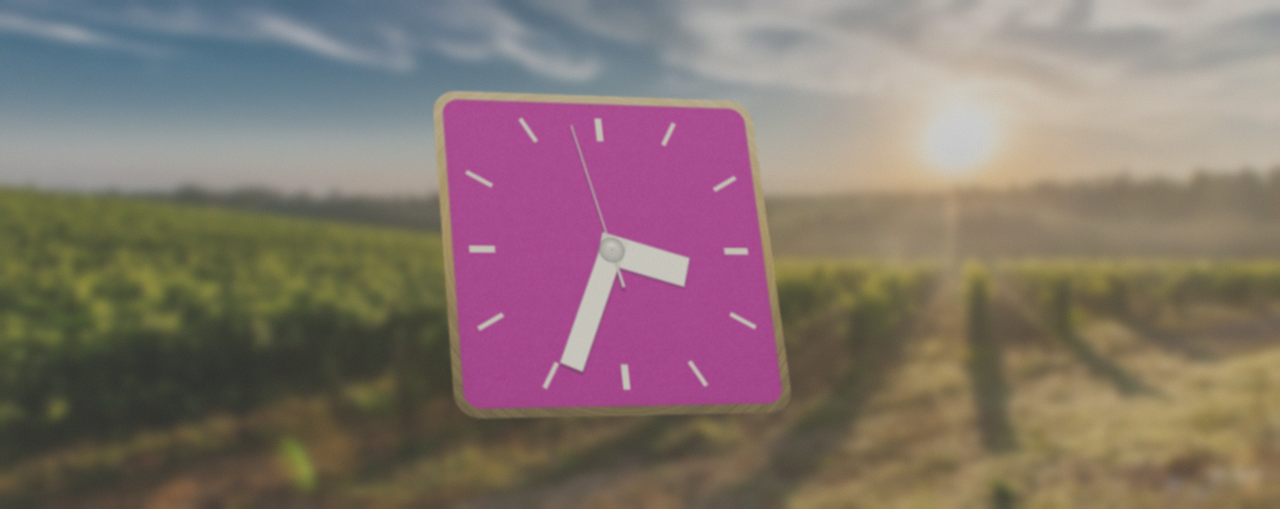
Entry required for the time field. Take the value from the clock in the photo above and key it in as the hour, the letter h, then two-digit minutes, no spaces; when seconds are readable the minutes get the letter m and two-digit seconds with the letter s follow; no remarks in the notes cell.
3h33m58s
